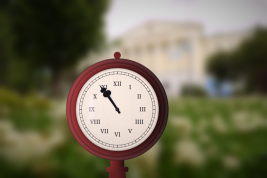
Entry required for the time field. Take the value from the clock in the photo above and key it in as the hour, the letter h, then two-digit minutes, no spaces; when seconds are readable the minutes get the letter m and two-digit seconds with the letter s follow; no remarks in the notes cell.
10h54
